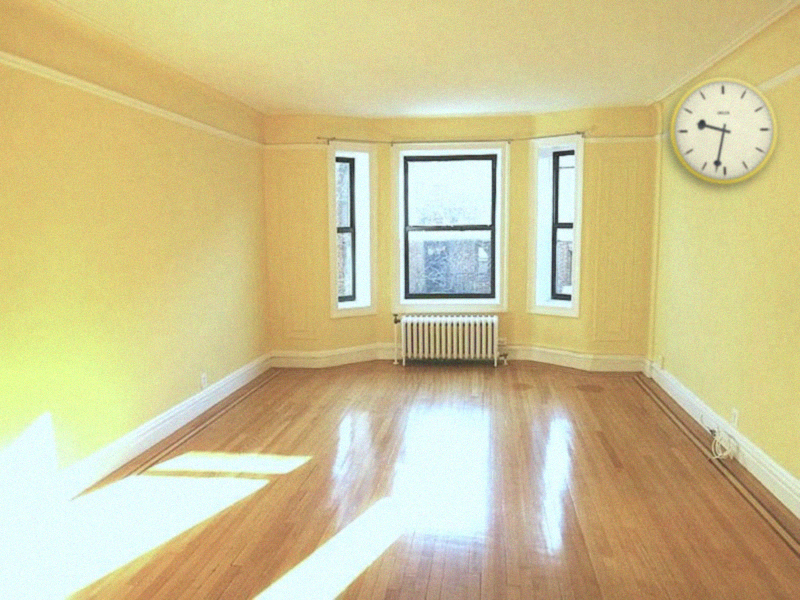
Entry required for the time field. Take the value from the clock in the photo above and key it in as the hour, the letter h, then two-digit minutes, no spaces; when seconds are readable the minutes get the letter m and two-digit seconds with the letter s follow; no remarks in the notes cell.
9h32
